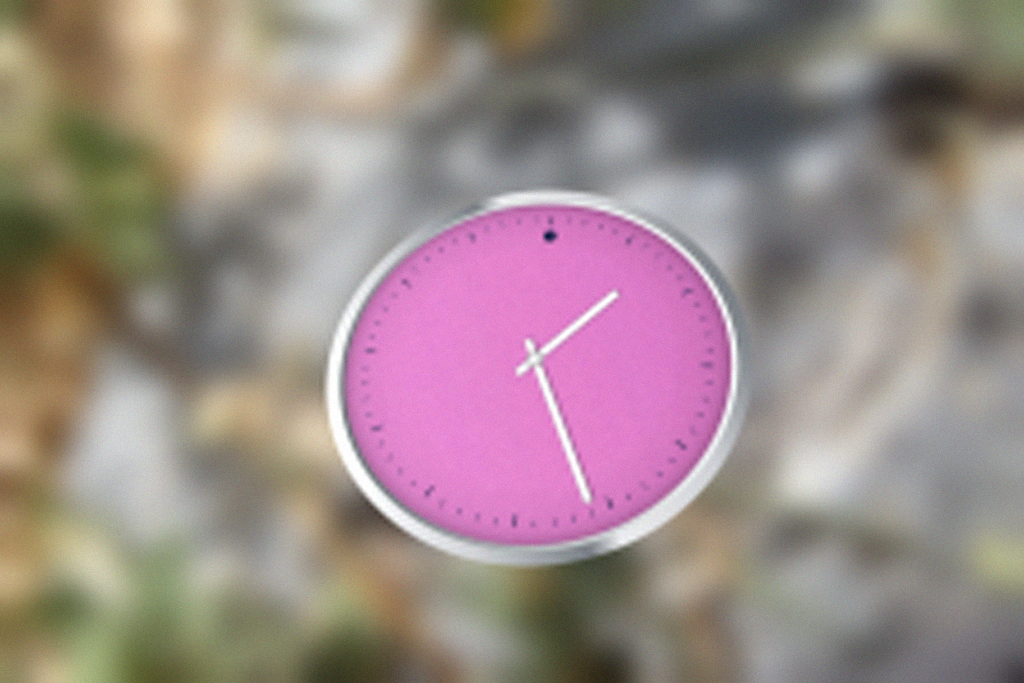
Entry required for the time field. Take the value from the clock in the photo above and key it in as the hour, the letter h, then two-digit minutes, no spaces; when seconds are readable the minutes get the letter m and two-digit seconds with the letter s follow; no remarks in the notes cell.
1h26
